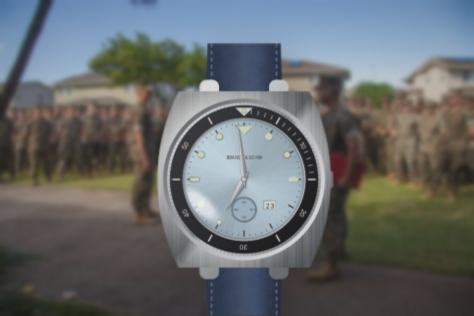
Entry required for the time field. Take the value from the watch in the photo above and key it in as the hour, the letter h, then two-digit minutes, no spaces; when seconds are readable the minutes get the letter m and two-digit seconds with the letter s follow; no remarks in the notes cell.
6h59
